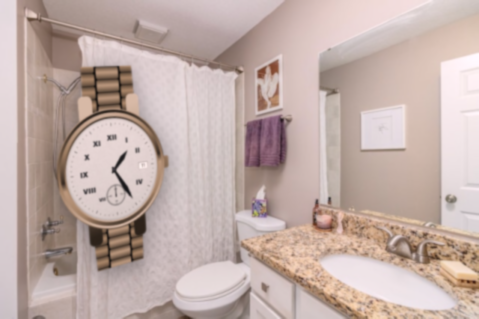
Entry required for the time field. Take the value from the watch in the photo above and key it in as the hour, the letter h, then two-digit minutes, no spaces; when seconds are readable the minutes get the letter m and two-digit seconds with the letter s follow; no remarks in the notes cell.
1h25
